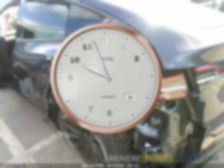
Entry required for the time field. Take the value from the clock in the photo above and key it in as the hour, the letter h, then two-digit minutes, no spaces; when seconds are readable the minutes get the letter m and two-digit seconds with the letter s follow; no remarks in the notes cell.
9h57
